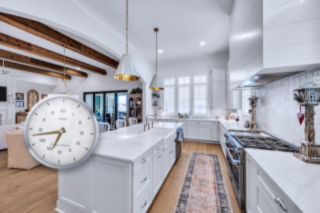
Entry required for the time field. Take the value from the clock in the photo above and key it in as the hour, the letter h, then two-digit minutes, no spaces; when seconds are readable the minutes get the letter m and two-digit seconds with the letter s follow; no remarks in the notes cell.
6h43
